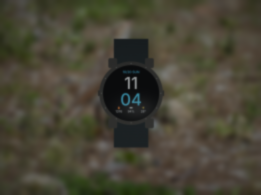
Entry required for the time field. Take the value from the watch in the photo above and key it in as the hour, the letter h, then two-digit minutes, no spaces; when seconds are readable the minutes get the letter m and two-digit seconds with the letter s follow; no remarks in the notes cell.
11h04
